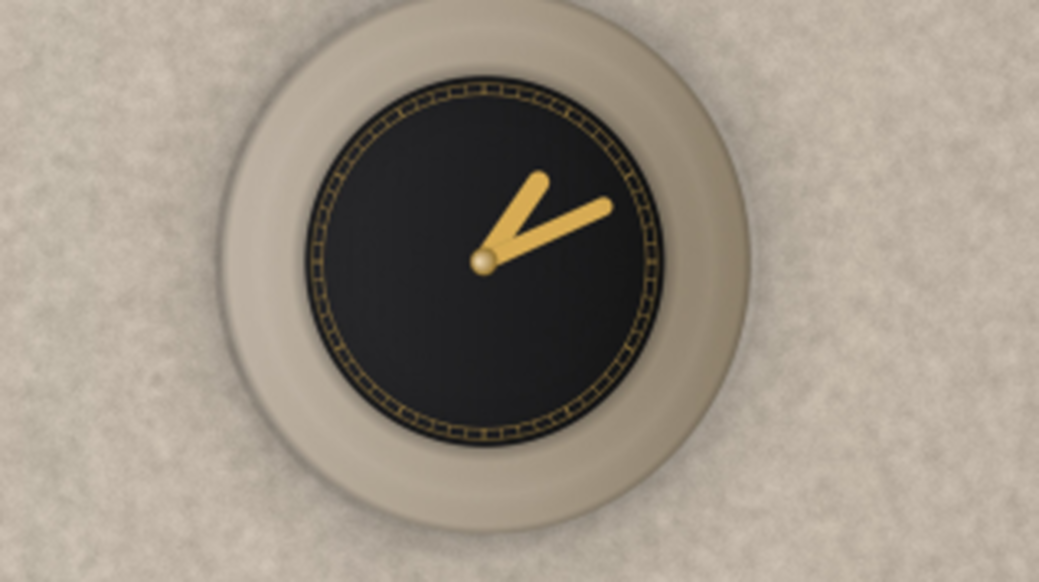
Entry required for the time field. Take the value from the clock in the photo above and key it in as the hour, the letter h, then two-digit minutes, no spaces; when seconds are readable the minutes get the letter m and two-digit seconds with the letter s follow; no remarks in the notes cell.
1h11
